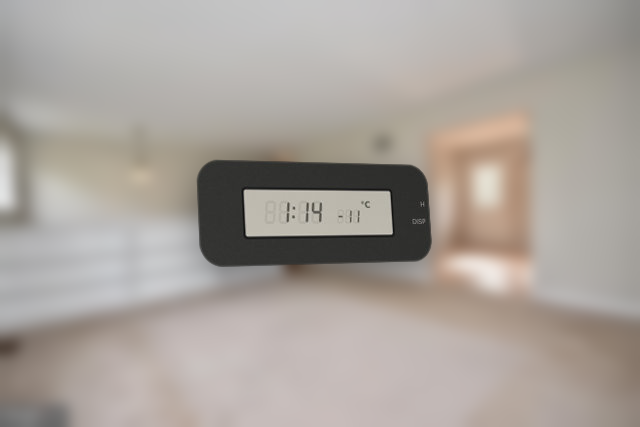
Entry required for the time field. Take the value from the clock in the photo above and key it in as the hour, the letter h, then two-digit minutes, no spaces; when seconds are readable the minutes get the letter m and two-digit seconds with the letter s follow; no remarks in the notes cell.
1h14
